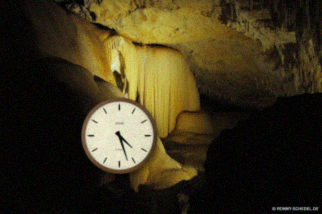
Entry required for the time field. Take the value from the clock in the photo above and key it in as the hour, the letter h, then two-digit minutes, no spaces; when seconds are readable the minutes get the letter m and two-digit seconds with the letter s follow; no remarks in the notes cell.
4h27
